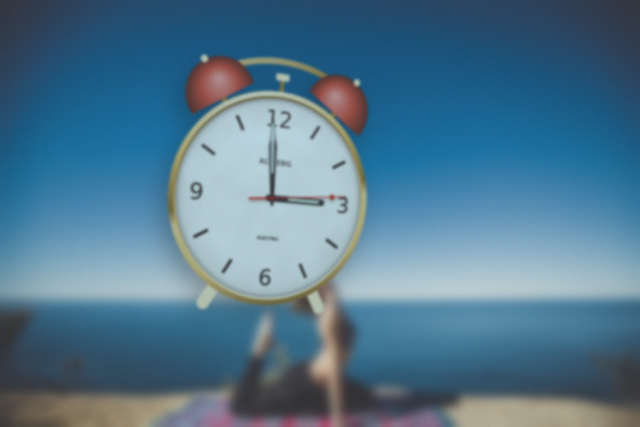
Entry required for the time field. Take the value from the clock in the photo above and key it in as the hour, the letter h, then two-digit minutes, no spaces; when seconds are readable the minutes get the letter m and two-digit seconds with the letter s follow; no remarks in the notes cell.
2h59m14s
